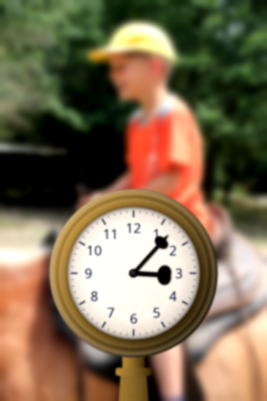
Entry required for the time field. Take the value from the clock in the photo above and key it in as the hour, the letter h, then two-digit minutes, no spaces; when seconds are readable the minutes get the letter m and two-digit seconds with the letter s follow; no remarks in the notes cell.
3h07
